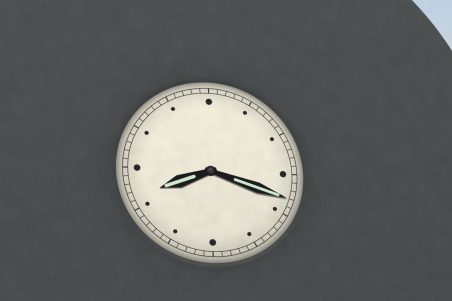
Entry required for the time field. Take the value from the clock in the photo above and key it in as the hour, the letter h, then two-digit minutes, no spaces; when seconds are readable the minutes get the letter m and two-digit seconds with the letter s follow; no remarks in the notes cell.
8h18
